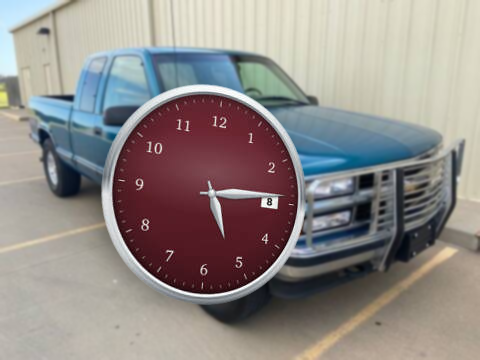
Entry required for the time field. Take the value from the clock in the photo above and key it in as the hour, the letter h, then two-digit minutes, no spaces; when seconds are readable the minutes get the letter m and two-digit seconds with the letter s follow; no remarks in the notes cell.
5h14
